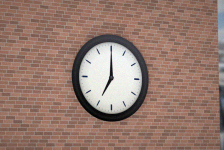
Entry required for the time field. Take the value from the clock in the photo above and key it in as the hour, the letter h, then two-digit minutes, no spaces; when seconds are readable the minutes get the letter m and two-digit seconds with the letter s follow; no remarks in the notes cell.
7h00
